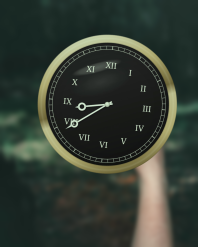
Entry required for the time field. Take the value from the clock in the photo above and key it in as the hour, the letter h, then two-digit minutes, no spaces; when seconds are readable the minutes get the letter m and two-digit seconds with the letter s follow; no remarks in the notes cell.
8h39
